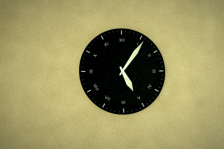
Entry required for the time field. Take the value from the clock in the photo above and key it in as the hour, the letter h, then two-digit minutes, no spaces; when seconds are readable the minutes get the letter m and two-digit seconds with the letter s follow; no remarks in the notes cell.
5h06
